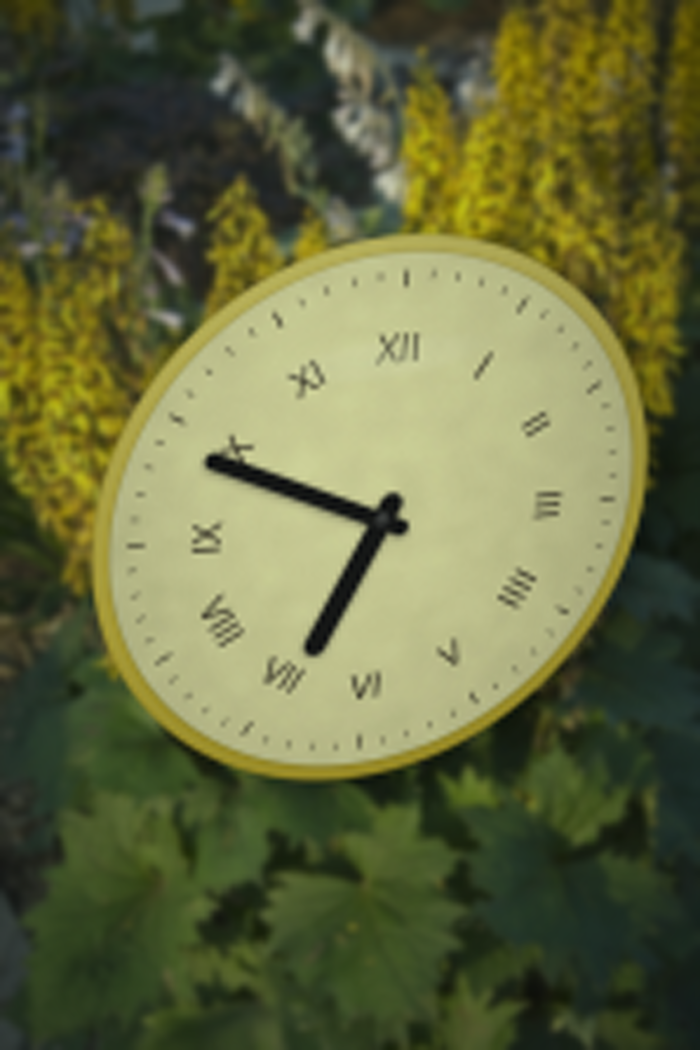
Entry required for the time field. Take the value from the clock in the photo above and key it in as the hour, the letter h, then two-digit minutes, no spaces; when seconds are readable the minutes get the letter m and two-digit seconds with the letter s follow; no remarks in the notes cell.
6h49
